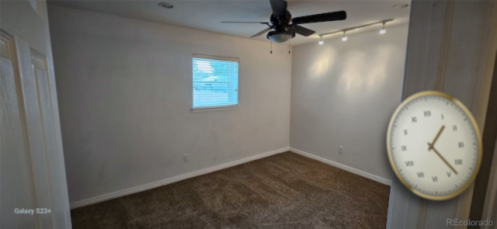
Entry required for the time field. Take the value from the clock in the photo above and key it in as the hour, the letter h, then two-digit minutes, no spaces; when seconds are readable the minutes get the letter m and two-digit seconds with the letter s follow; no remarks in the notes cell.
1h23
